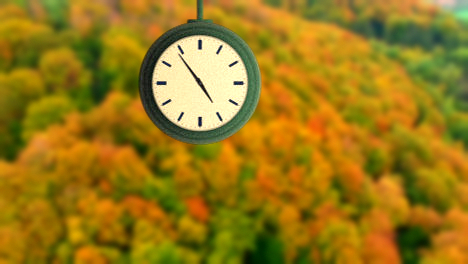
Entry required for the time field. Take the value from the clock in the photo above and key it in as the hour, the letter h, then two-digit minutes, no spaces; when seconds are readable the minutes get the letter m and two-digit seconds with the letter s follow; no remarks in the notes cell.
4h54
